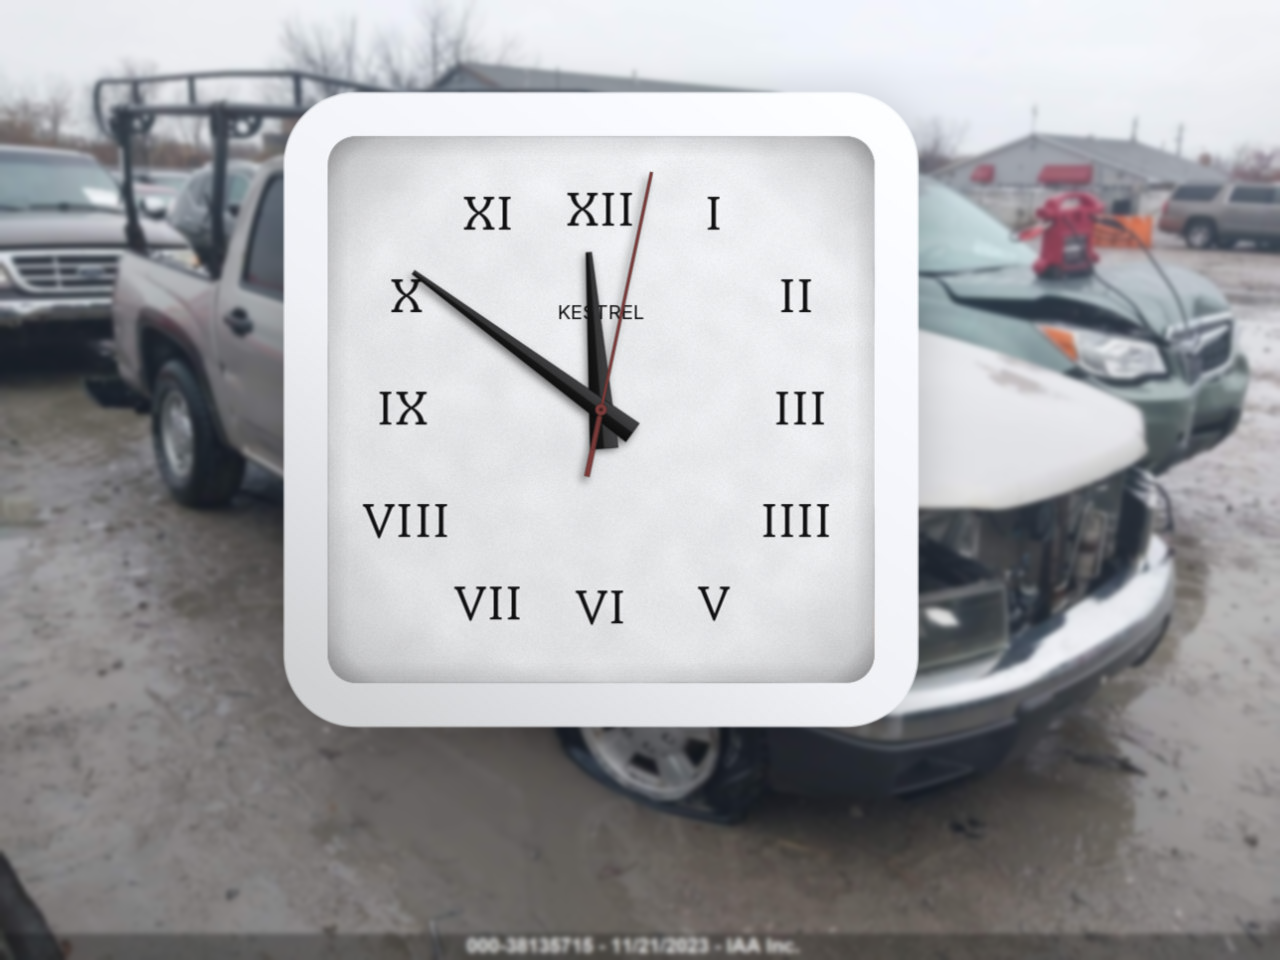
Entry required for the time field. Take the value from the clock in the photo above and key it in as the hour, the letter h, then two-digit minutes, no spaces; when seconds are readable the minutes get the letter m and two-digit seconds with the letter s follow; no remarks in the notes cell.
11h51m02s
